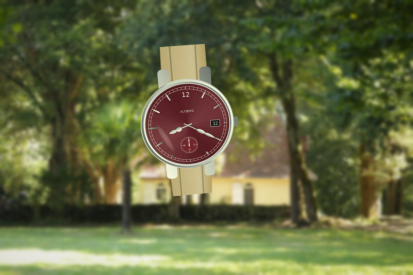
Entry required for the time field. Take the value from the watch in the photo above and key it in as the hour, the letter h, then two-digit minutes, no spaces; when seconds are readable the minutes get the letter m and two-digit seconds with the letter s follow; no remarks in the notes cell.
8h20
